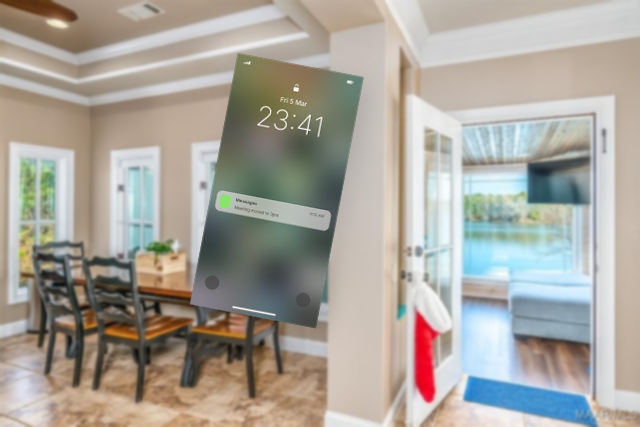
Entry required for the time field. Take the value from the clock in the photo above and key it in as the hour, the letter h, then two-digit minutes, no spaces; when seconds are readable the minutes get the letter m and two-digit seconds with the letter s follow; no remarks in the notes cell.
23h41
